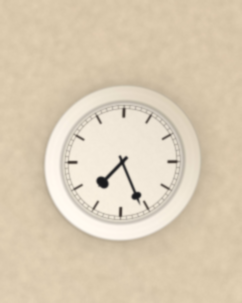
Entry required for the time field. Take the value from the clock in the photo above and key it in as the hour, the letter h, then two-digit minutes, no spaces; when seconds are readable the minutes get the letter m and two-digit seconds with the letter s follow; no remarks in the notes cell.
7h26
